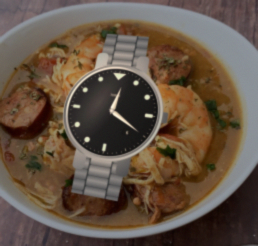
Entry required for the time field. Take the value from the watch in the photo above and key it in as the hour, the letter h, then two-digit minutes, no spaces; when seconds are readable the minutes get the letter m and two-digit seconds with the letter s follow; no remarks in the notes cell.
12h20
